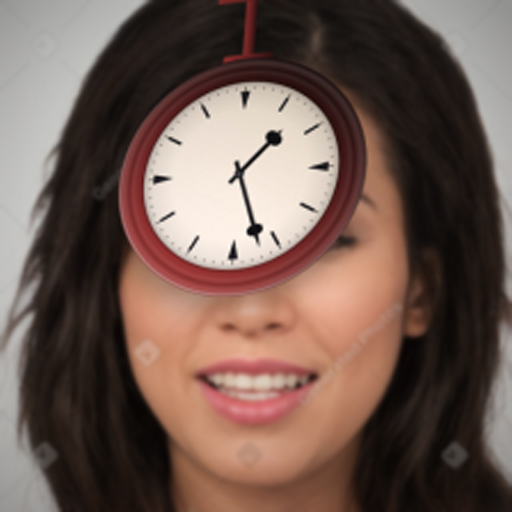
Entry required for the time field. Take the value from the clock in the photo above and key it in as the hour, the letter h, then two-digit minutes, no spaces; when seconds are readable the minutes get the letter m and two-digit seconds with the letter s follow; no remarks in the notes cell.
1h27
